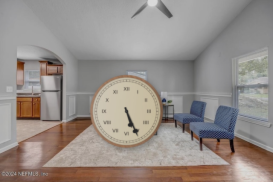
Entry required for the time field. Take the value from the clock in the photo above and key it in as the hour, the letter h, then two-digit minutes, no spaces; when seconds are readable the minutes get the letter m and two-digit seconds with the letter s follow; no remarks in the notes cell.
5h26
